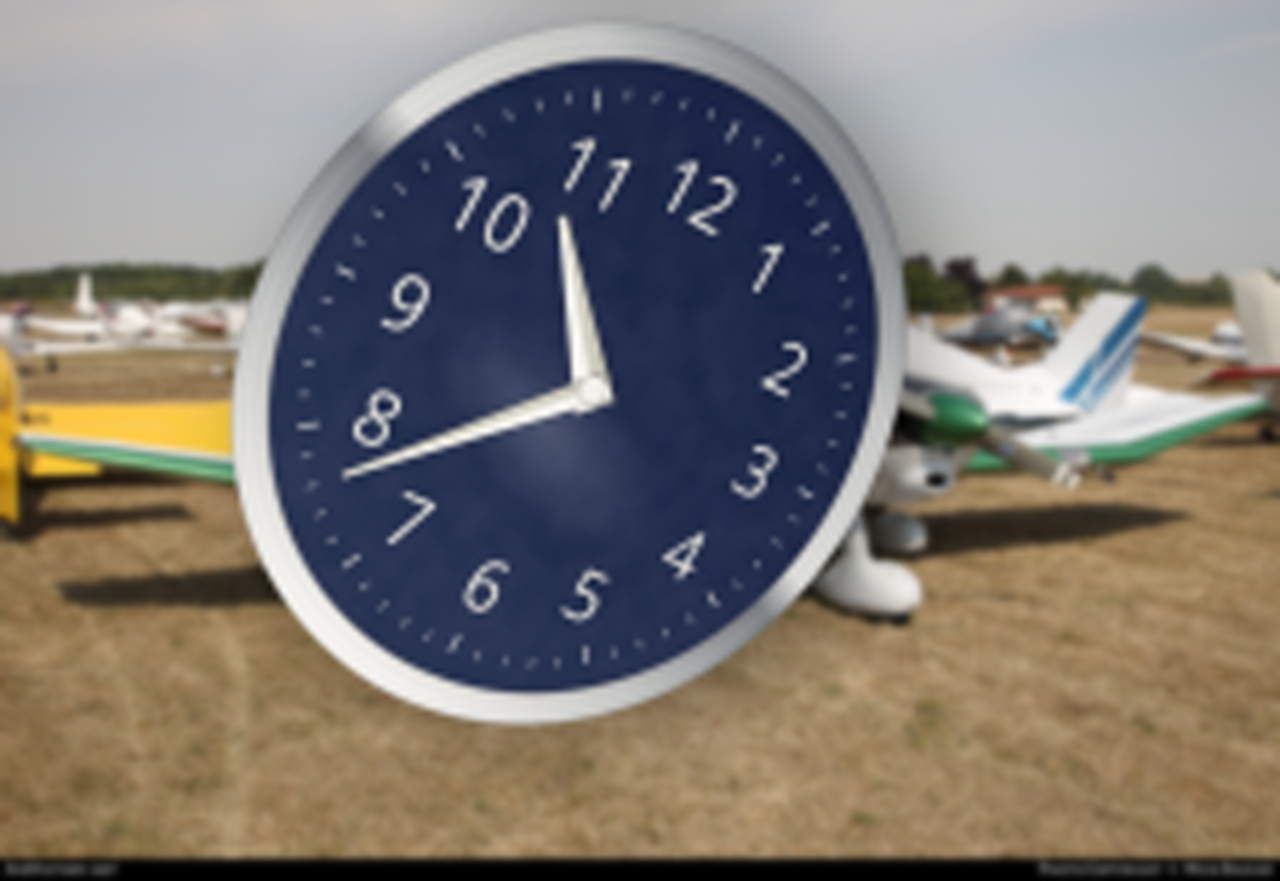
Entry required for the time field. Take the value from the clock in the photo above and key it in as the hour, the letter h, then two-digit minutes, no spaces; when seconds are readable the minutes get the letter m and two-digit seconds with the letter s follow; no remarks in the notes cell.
10h38
